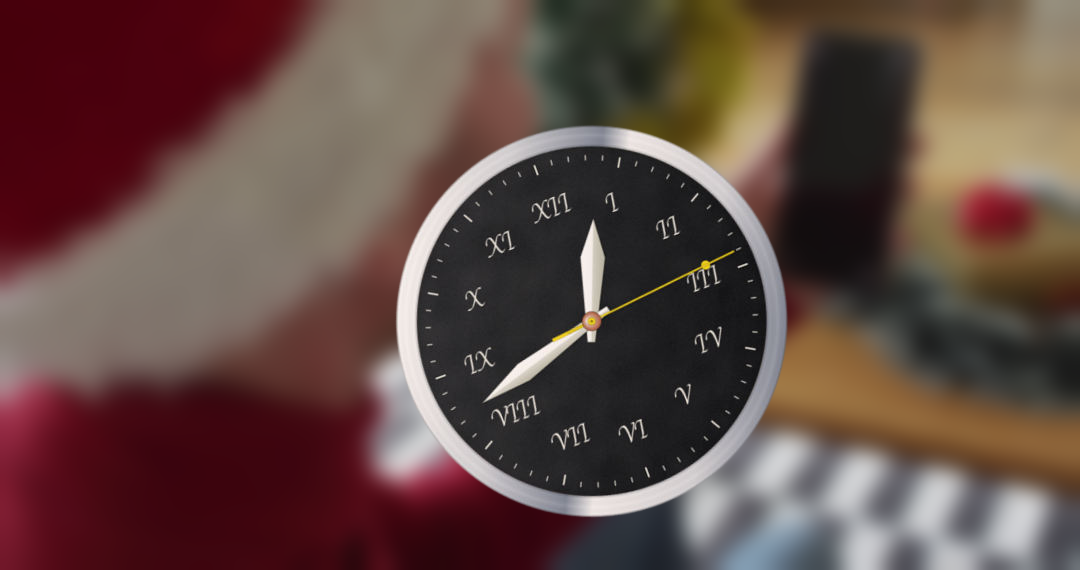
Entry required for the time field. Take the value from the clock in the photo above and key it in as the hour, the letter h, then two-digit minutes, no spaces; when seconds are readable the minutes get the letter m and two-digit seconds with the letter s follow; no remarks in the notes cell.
12h42m14s
